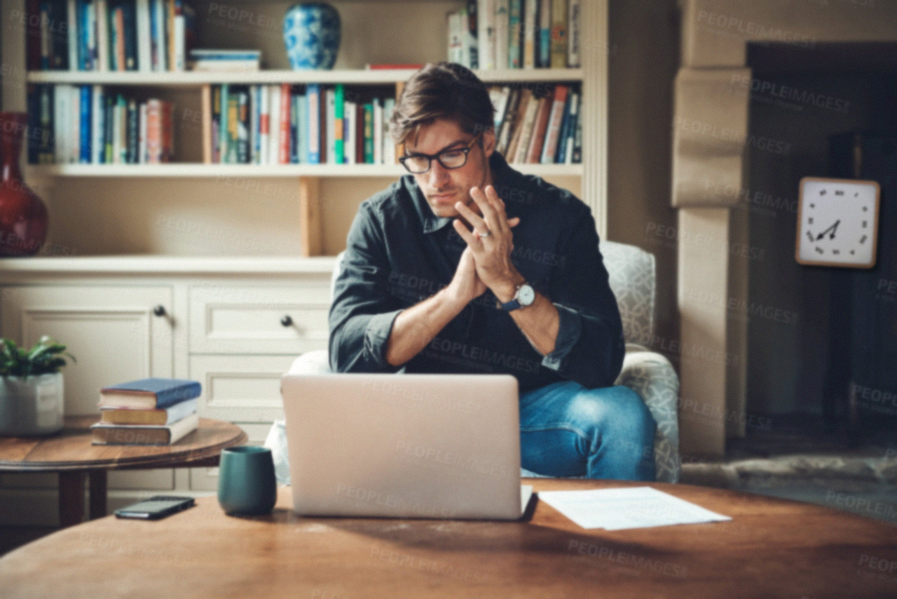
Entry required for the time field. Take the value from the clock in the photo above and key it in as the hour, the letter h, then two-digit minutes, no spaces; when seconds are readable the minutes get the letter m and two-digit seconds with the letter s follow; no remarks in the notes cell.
6h38
